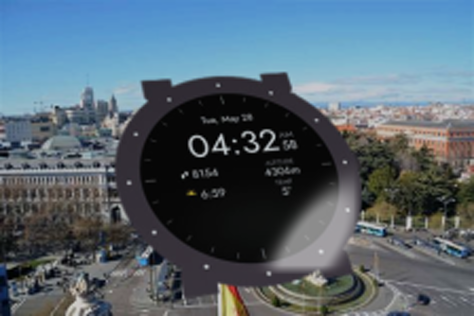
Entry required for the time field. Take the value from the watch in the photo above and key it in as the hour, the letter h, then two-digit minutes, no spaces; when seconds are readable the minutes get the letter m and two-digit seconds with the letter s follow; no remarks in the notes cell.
4h32
